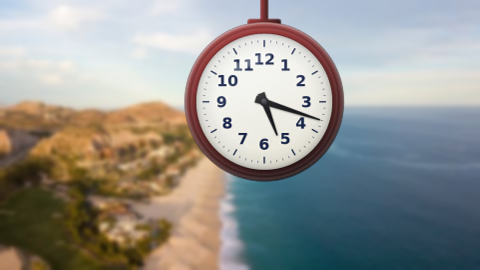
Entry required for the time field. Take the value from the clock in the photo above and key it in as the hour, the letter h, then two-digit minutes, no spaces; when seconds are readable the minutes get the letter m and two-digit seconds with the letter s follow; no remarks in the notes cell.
5h18
